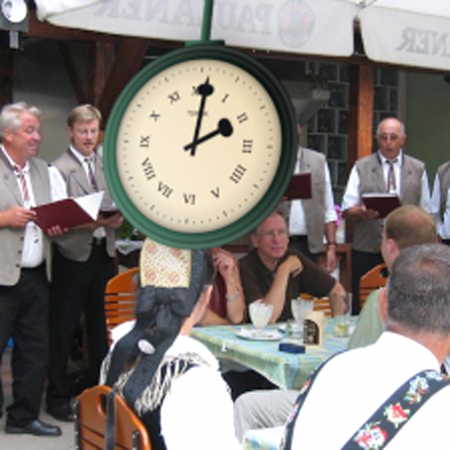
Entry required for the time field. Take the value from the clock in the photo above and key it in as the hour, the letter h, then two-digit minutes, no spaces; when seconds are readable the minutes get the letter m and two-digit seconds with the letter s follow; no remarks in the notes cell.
2h01
